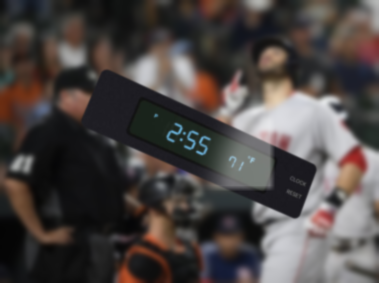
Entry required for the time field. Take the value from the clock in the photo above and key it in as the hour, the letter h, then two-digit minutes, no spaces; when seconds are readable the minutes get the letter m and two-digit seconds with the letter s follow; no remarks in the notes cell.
2h55
